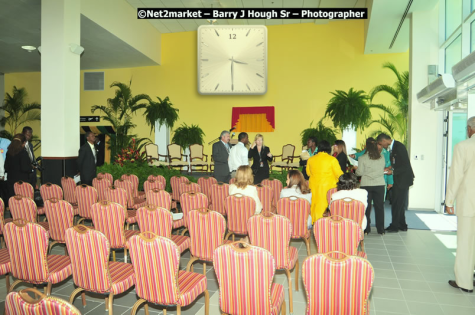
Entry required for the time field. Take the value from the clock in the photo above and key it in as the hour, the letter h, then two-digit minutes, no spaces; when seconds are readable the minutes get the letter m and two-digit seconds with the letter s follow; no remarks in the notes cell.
3h30
